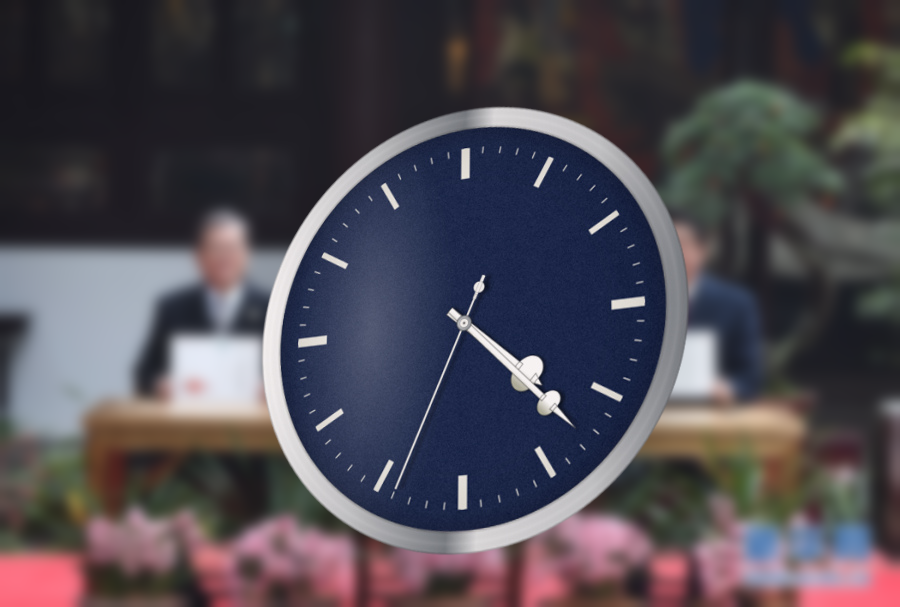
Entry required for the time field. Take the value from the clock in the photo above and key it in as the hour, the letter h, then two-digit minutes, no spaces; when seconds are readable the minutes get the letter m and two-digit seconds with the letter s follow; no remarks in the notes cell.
4h22m34s
